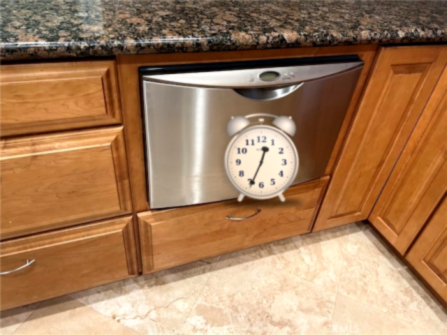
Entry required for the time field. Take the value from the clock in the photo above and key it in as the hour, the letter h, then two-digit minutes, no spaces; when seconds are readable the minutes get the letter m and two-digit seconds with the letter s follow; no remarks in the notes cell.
12h34
